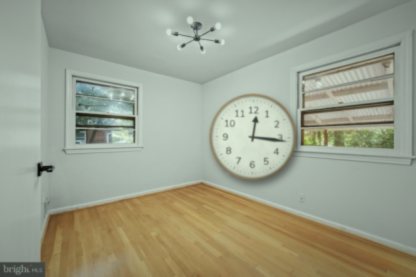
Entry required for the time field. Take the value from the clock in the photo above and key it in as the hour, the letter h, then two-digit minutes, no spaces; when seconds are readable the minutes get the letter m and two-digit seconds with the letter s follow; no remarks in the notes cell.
12h16
